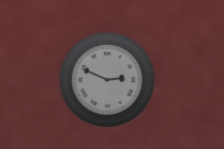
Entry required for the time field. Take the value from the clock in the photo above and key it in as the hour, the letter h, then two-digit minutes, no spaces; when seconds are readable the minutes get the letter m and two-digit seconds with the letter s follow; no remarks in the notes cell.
2h49
